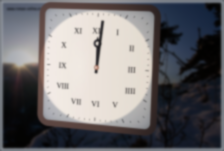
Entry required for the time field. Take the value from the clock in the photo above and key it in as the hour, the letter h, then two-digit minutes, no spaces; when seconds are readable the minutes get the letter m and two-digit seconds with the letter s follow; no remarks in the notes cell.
12h01
